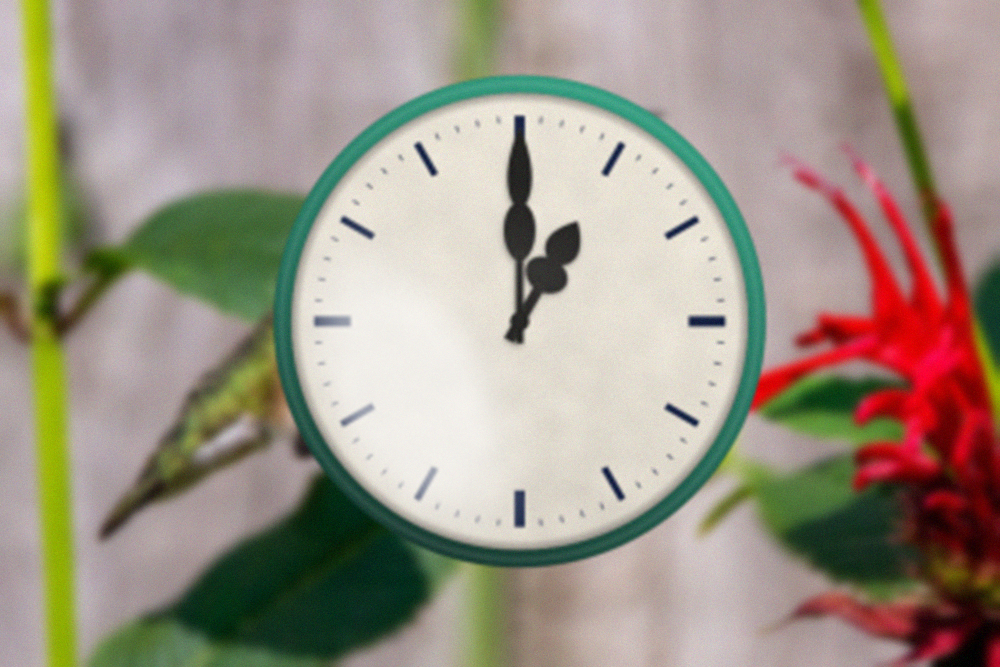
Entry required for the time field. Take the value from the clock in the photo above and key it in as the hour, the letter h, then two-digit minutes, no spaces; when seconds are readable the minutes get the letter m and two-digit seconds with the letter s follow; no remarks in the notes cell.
1h00
